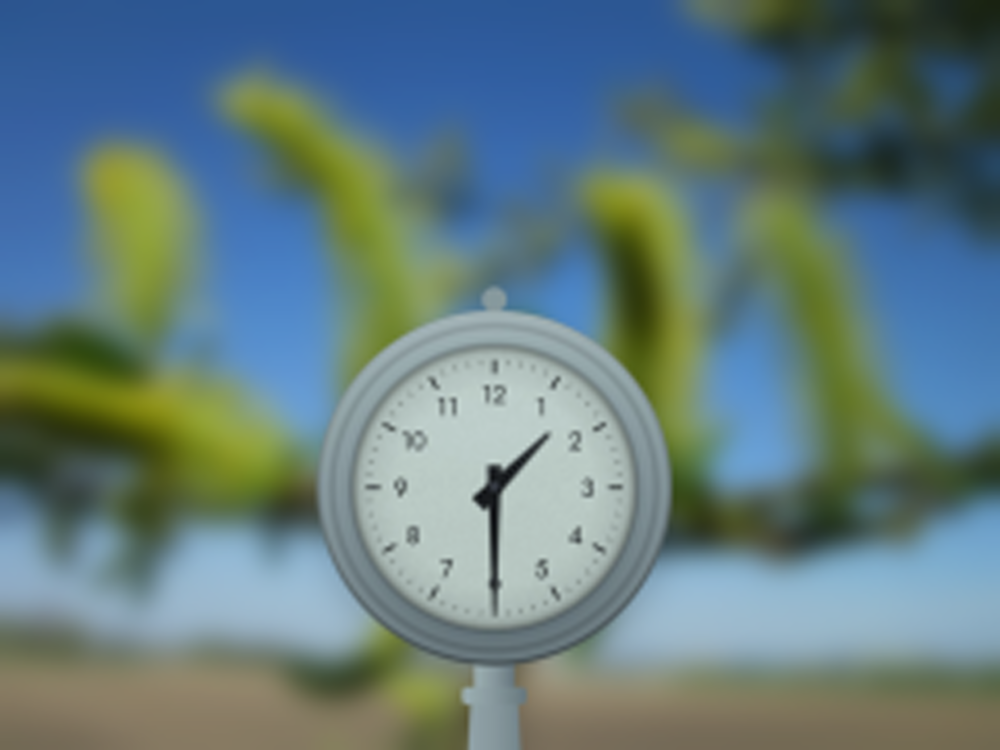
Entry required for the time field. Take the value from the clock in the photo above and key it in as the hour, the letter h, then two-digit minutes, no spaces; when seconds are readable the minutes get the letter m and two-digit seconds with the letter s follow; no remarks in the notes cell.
1h30
